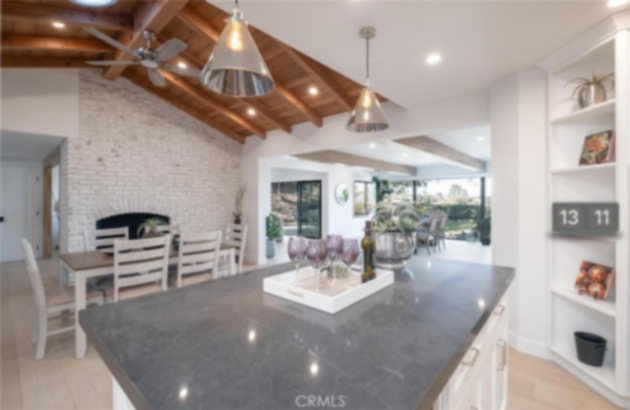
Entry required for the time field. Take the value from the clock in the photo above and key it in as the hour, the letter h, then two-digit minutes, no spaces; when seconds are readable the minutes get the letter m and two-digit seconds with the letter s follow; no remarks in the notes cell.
13h11
